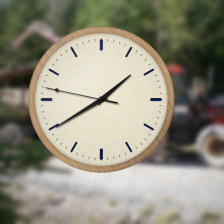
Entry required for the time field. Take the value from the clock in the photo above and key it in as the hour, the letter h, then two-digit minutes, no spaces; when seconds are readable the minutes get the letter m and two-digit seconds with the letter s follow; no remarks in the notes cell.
1h39m47s
